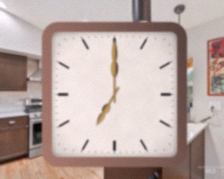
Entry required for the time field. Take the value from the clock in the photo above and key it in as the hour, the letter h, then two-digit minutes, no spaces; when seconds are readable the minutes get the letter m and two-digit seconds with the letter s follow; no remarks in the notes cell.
7h00
